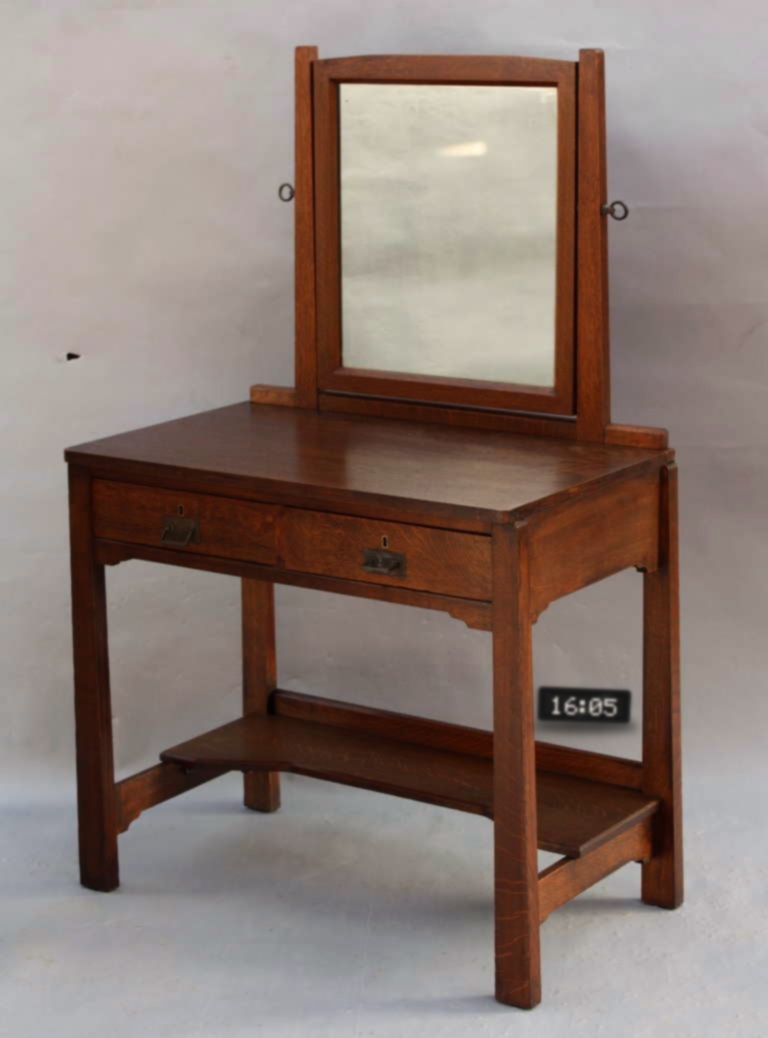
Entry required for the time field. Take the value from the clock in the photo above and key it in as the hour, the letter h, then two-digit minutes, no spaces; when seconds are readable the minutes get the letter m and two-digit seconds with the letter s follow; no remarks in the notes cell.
16h05
